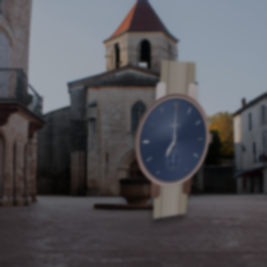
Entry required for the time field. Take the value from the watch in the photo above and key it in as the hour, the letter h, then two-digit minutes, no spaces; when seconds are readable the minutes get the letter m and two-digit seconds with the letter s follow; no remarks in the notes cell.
7h00
